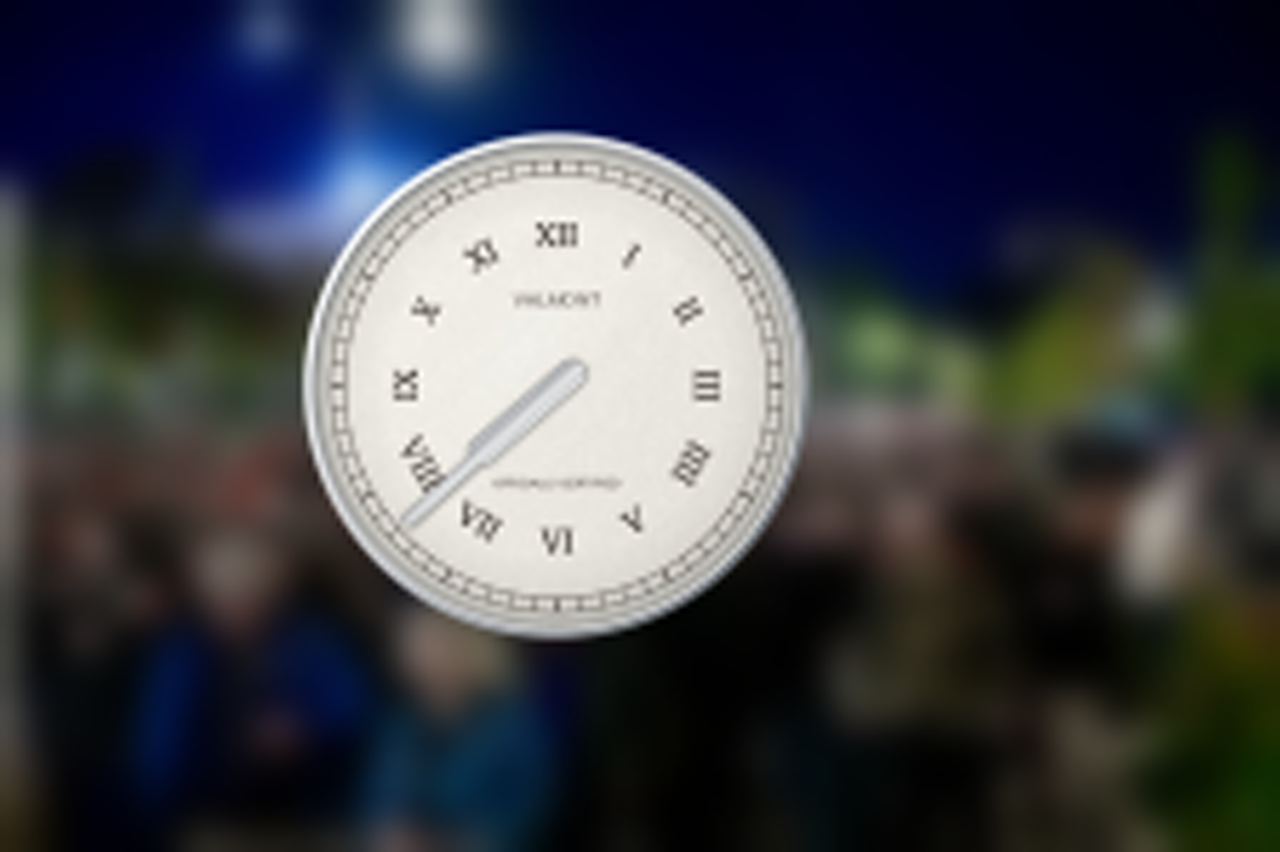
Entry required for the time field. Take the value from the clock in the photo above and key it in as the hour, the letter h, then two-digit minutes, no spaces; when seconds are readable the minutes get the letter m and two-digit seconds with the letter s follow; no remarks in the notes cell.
7h38
